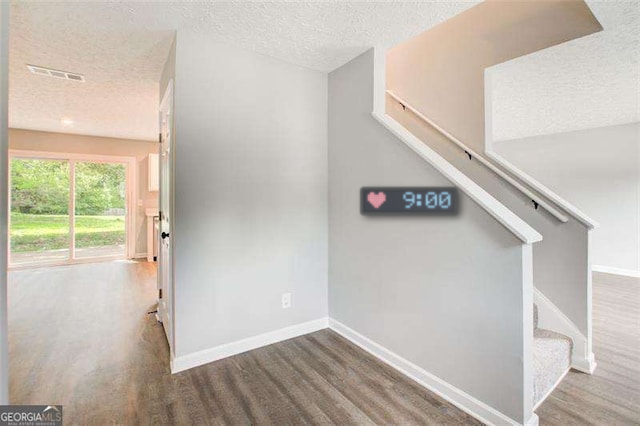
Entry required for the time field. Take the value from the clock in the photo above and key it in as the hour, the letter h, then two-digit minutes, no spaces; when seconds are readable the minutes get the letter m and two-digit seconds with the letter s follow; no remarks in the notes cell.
9h00
